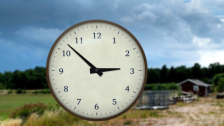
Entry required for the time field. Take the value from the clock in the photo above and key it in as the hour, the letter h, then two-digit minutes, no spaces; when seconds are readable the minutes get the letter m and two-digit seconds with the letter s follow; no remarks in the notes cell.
2h52
